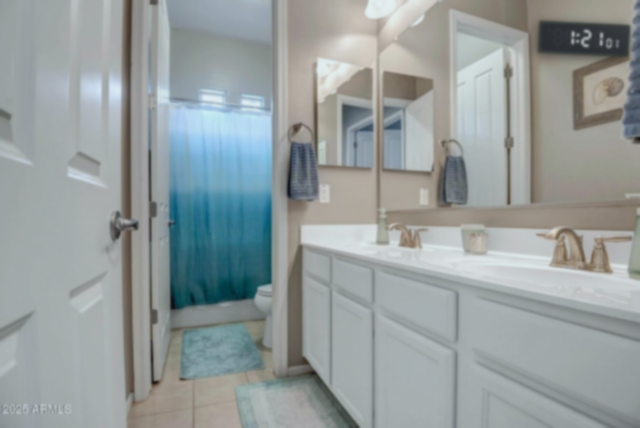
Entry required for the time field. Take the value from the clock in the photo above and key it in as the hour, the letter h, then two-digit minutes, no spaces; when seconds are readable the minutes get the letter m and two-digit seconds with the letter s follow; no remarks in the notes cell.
1h21
